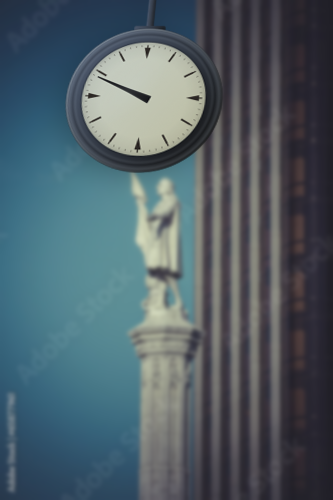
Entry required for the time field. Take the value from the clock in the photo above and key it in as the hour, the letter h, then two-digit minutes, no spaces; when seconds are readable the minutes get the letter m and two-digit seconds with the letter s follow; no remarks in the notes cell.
9h49
